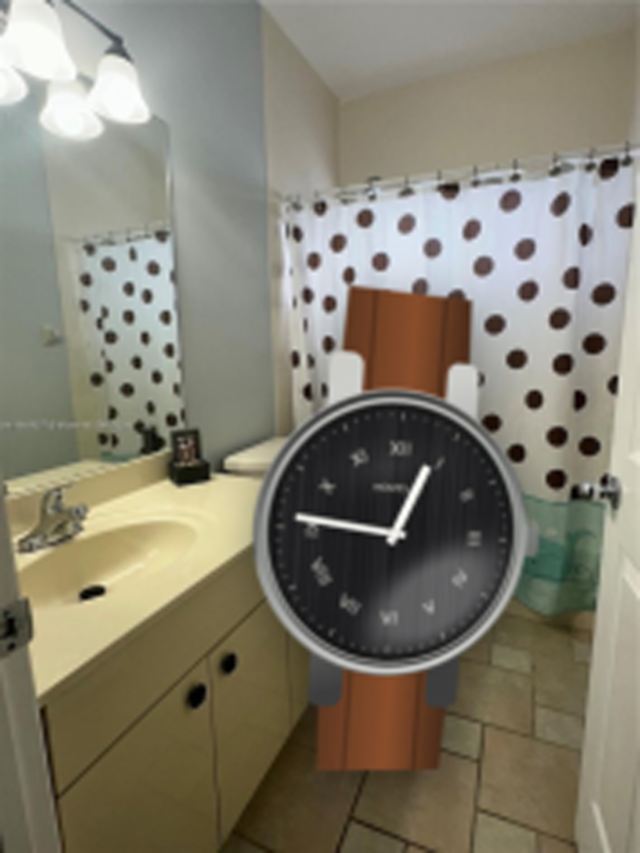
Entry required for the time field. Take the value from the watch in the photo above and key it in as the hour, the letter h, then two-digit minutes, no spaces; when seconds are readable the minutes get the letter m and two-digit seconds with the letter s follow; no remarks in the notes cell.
12h46
